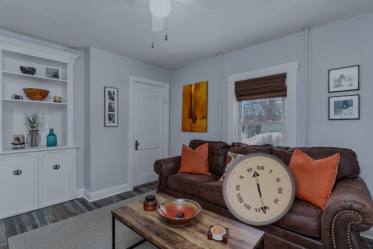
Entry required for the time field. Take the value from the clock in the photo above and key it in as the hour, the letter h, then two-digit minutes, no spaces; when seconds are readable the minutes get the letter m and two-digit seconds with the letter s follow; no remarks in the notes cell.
11h27
